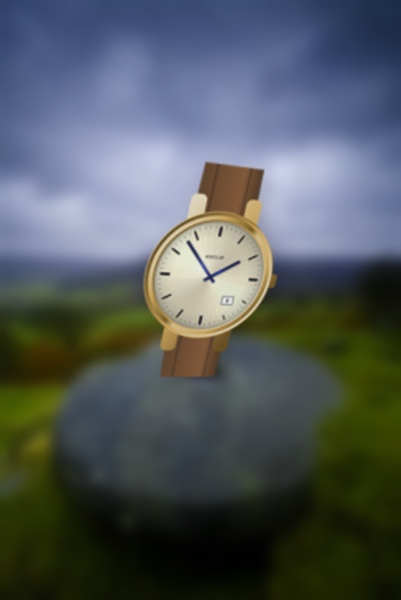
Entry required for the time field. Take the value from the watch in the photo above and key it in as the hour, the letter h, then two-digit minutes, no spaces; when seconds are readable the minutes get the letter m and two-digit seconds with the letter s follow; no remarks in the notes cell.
1h53
